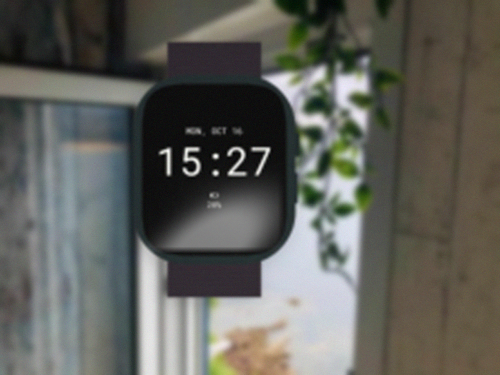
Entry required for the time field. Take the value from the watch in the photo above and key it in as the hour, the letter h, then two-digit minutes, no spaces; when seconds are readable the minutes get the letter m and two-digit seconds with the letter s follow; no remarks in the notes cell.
15h27
